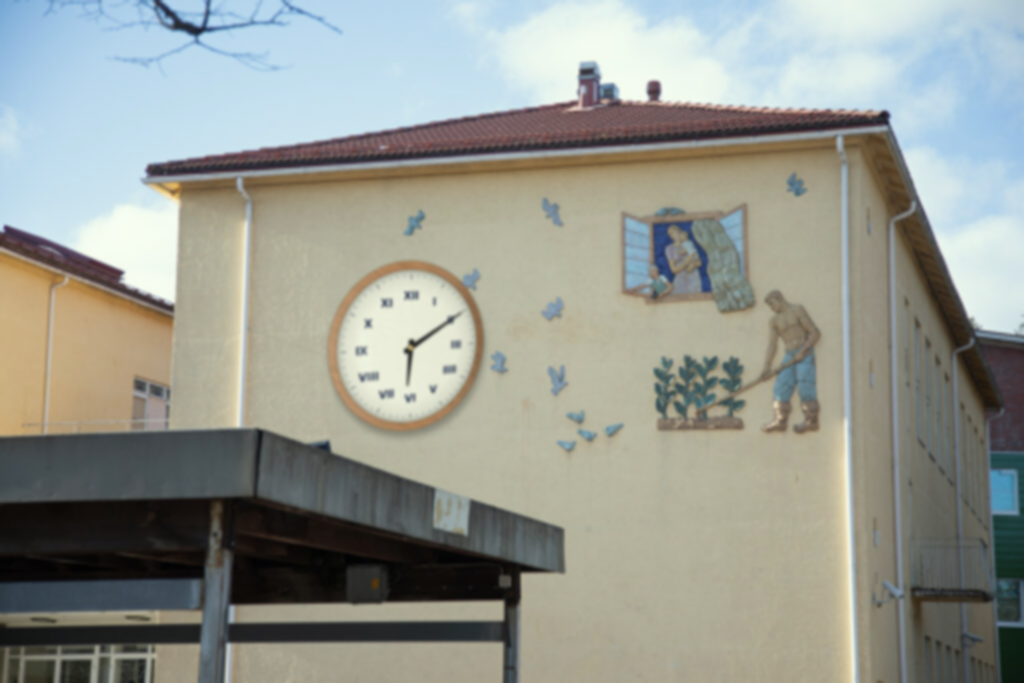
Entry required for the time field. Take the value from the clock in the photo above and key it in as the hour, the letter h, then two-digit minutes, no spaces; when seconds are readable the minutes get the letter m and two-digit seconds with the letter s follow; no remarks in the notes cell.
6h10
